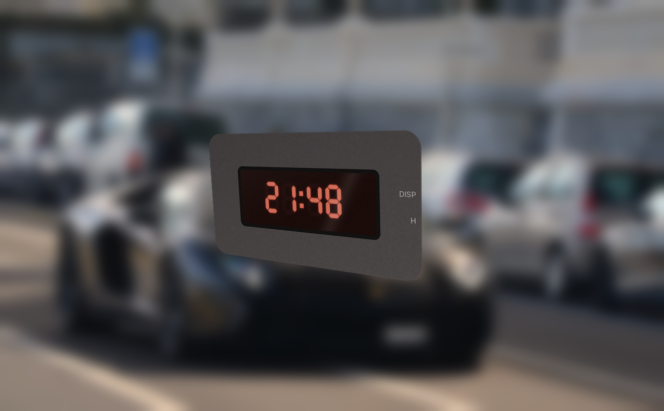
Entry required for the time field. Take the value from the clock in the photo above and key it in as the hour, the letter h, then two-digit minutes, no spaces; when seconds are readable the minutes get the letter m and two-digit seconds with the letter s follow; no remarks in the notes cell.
21h48
